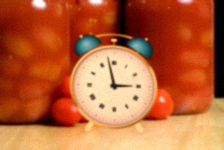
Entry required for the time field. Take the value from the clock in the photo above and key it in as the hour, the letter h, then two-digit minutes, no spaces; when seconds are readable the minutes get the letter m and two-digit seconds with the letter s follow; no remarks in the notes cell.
2h58
